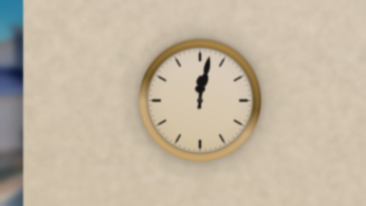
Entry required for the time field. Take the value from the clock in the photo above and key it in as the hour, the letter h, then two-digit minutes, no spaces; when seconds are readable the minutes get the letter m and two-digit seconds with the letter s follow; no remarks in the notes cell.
12h02
